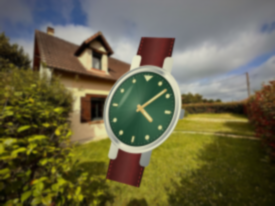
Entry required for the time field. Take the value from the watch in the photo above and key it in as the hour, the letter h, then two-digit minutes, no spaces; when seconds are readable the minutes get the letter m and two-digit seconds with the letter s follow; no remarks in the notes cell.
4h08
